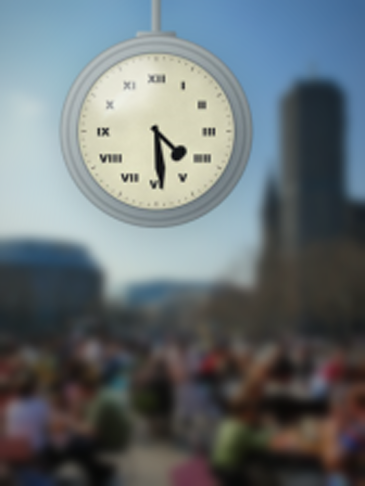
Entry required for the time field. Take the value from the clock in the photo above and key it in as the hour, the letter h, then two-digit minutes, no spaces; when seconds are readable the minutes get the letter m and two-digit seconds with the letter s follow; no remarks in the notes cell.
4h29
